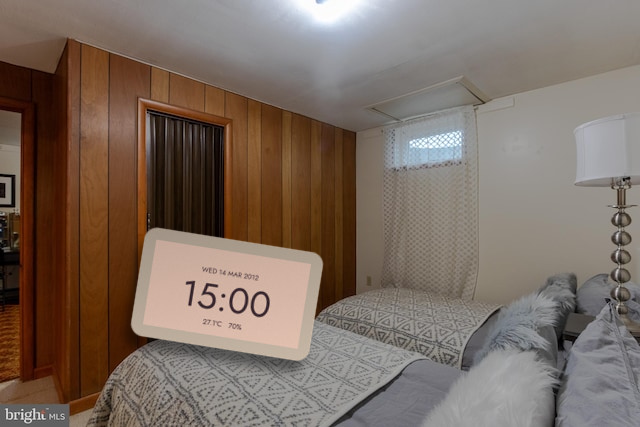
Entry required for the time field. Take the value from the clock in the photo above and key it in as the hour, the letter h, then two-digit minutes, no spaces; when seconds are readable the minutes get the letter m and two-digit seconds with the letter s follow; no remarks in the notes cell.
15h00
